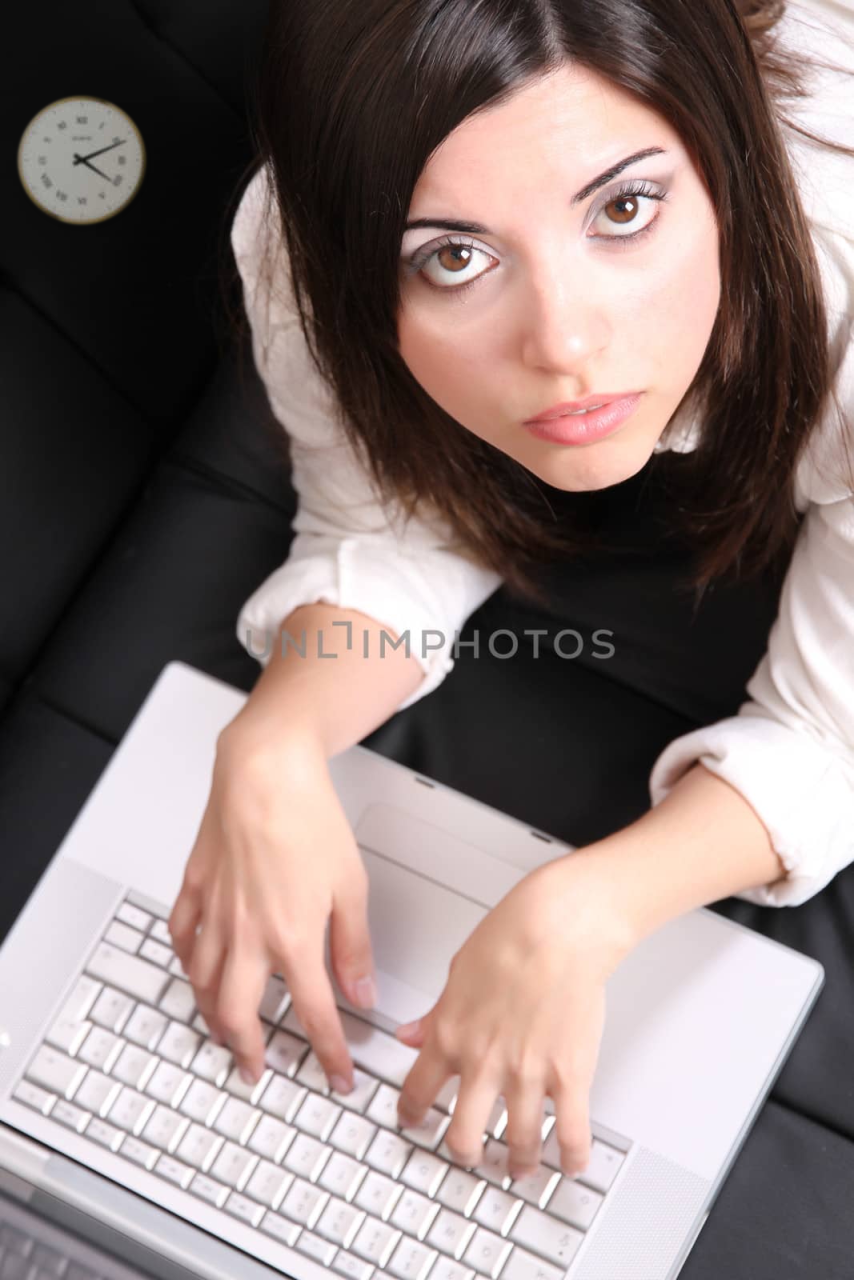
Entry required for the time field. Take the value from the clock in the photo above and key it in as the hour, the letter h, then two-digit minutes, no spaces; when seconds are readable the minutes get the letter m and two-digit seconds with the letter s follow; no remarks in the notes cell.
4h11
